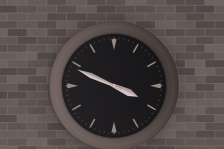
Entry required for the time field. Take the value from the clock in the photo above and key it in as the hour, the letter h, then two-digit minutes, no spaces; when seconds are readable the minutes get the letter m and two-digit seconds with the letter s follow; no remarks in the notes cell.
3h49
